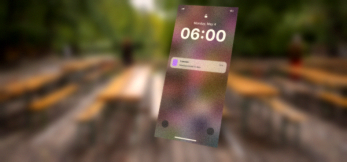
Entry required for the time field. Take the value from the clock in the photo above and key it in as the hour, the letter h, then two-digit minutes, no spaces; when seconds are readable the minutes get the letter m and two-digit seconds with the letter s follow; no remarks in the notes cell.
6h00
